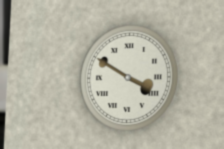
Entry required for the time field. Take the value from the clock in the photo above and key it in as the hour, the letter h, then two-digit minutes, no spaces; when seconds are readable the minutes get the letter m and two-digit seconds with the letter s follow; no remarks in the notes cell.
3h50
